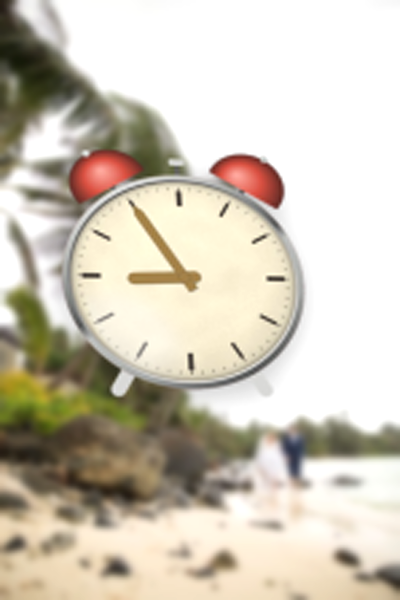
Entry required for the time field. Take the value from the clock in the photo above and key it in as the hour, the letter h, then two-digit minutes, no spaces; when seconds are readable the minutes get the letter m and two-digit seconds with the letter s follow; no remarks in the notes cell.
8h55
